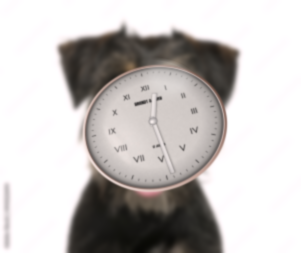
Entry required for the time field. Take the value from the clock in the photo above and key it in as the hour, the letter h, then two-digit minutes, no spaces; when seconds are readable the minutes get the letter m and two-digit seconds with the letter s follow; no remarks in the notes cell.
12h29
